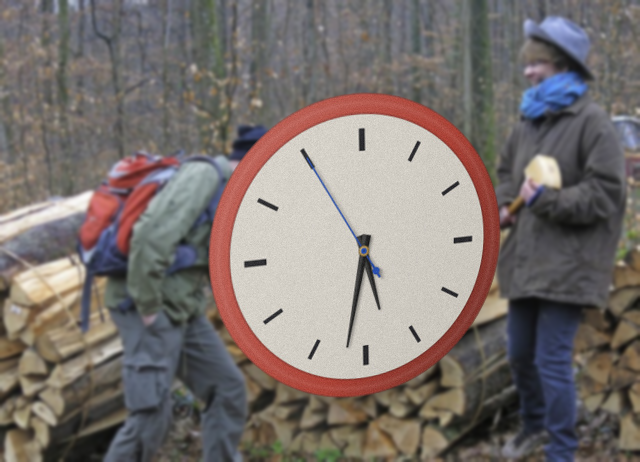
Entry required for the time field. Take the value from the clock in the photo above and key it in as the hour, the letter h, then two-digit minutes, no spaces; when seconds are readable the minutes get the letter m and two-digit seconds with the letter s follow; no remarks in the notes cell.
5h31m55s
